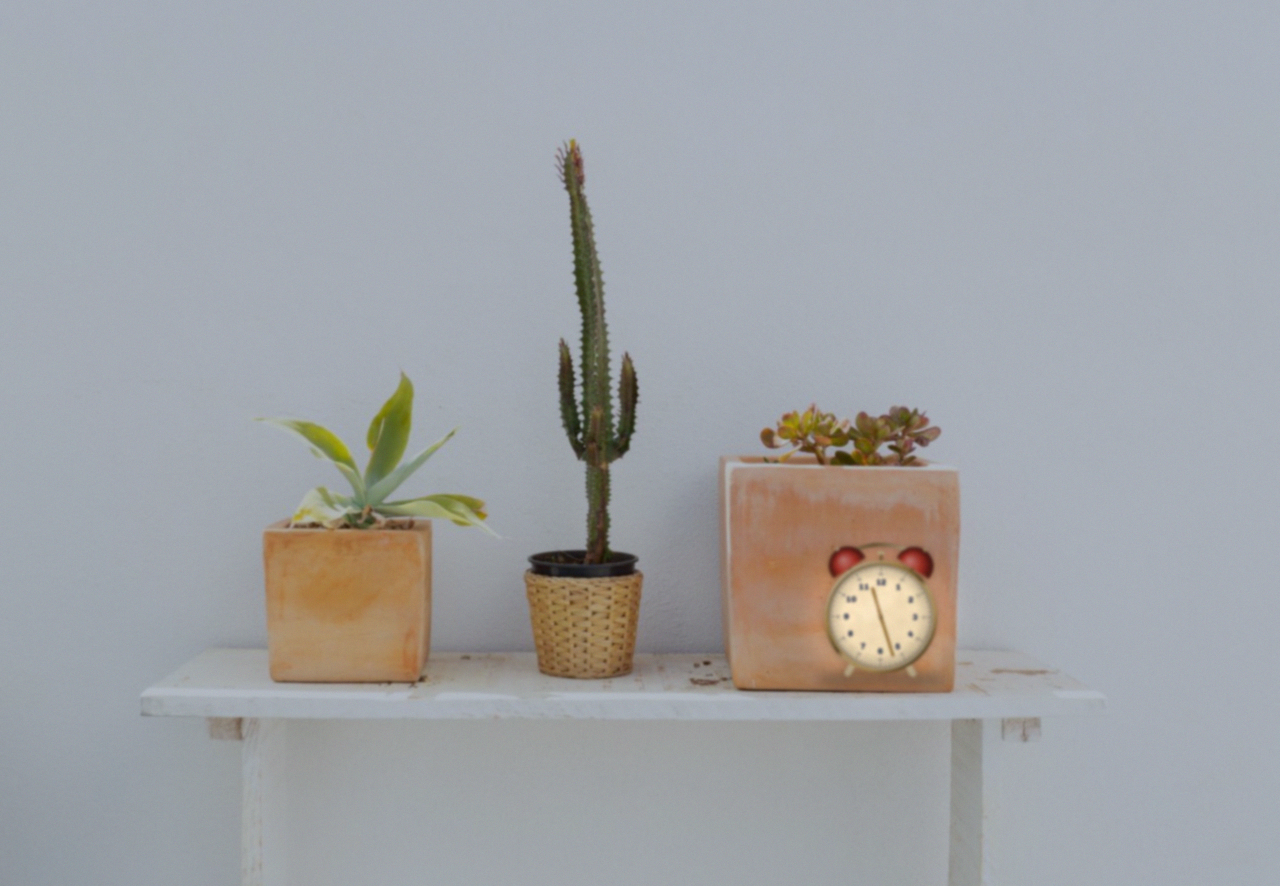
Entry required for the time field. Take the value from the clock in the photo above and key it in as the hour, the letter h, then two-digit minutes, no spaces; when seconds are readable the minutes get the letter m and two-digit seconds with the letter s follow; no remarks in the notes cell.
11h27
